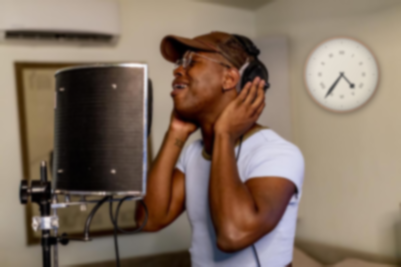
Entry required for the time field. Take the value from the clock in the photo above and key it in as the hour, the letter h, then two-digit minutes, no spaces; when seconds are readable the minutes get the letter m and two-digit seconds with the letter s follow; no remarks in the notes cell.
4h36
